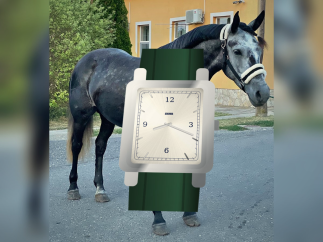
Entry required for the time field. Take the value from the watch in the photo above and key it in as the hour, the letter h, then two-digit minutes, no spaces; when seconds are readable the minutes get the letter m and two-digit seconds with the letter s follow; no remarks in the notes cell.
8h19
